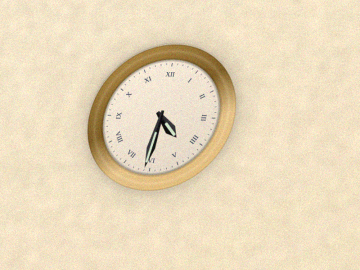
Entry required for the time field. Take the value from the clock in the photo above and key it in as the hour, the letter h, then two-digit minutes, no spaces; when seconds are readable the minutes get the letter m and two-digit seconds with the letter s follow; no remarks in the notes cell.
4h31
